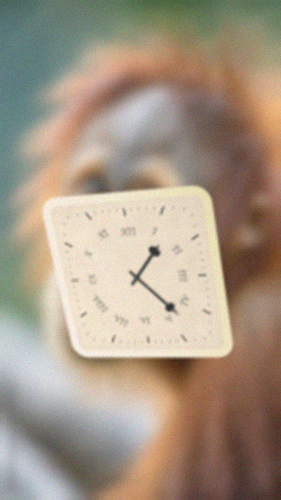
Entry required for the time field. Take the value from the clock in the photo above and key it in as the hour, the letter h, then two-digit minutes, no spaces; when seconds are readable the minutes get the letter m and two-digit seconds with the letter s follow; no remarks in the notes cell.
1h23
